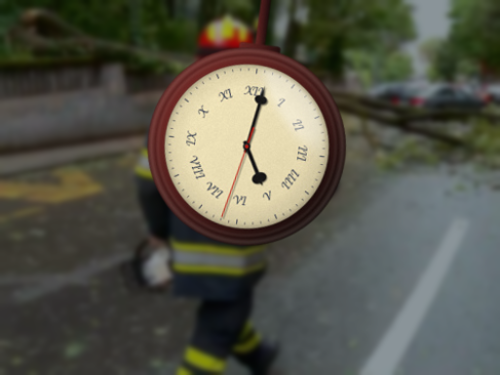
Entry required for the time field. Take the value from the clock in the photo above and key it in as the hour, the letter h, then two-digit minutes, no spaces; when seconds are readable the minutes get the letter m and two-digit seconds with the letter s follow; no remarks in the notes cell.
5h01m32s
